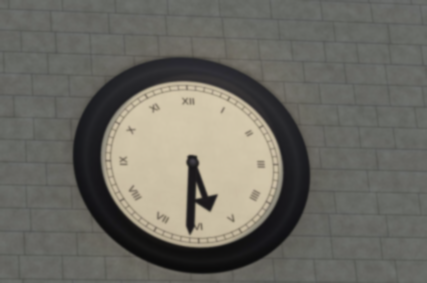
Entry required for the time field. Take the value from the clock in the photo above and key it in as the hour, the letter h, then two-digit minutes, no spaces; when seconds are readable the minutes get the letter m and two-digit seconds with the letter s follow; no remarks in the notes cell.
5h31
